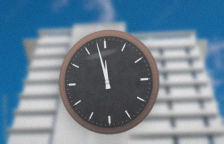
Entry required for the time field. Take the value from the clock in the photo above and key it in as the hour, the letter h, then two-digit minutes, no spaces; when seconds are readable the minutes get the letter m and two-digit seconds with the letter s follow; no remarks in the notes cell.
11h58
